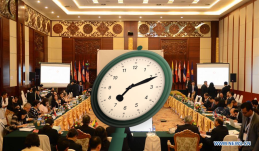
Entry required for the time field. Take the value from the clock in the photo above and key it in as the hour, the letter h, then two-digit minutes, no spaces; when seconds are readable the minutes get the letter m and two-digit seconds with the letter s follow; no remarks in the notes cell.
7h11
